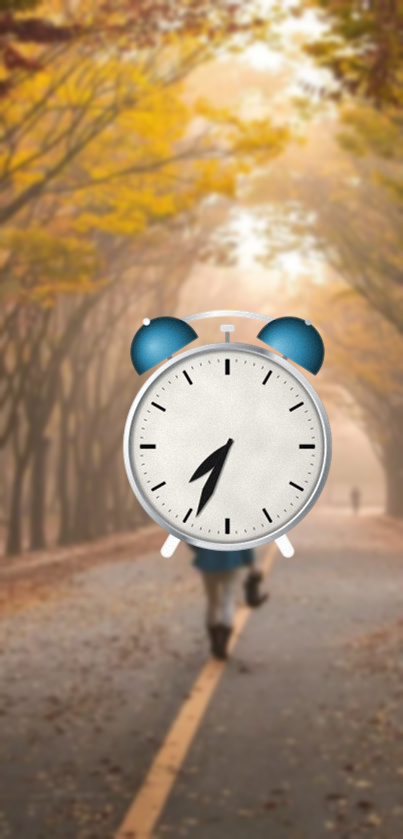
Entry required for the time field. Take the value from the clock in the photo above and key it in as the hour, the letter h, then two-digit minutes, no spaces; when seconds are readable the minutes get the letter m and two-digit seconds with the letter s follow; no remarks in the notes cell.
7h34
